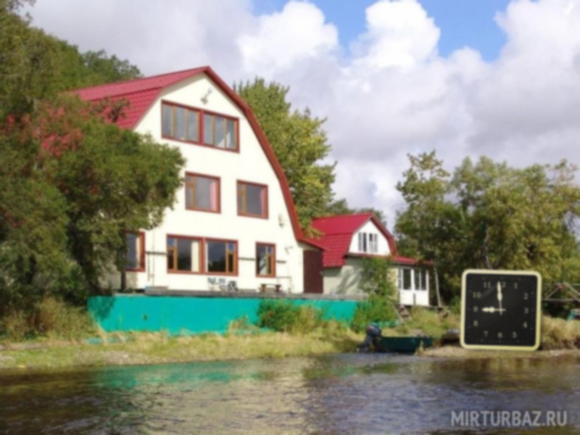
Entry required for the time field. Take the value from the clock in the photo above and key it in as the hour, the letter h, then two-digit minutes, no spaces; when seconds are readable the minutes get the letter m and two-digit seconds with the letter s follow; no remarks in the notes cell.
8h59
